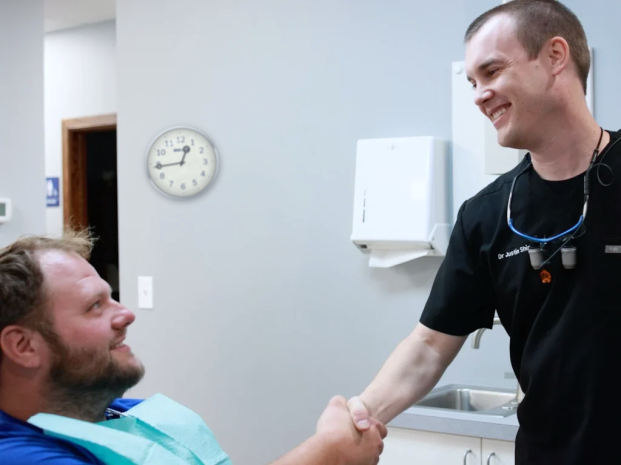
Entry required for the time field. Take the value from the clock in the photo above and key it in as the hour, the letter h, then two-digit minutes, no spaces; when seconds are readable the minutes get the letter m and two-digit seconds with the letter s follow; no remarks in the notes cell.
12h44
